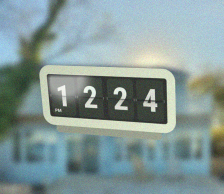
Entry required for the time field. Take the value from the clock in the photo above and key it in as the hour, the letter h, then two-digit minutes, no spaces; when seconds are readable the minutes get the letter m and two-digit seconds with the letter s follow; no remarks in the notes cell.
12h24
